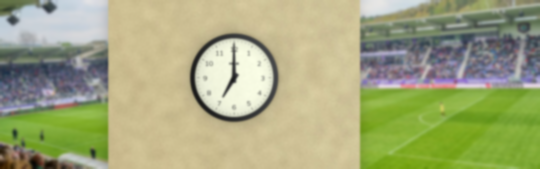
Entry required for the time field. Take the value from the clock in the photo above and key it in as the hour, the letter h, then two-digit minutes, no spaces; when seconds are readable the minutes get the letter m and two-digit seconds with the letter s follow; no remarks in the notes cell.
7h00
